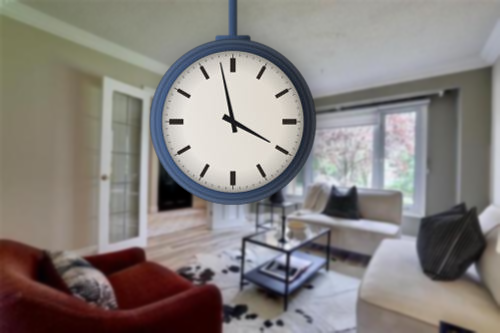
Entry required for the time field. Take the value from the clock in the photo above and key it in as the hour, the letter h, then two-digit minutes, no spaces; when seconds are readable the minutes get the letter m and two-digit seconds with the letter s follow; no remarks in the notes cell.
3h58
